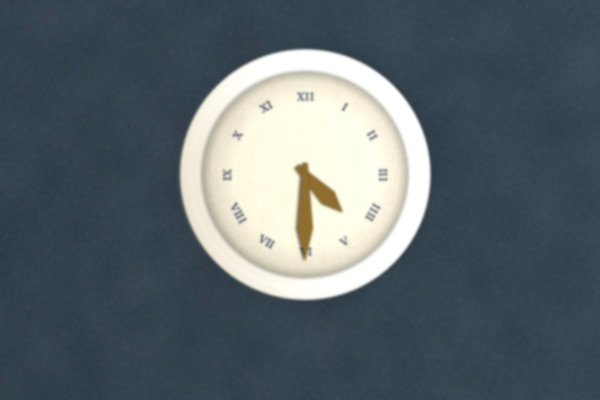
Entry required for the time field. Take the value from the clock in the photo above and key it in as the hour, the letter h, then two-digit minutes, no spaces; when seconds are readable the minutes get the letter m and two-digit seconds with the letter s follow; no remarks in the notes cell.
4h30
